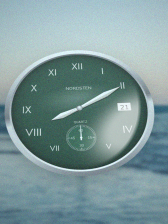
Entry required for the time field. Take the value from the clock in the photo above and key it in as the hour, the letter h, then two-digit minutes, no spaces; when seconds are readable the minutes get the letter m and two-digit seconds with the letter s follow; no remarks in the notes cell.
8h10
